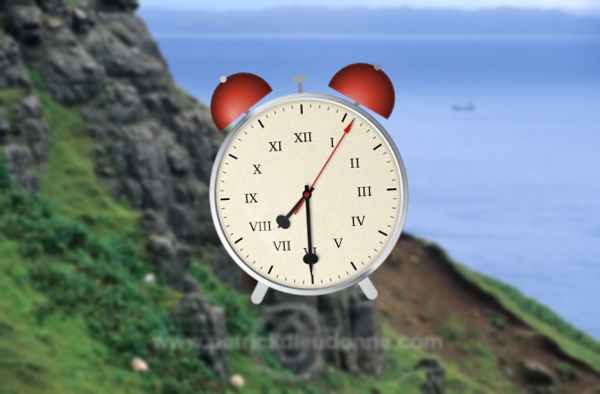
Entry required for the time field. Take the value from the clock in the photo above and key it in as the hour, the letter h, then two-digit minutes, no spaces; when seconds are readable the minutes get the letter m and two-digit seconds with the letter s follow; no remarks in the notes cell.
7h30m06s
